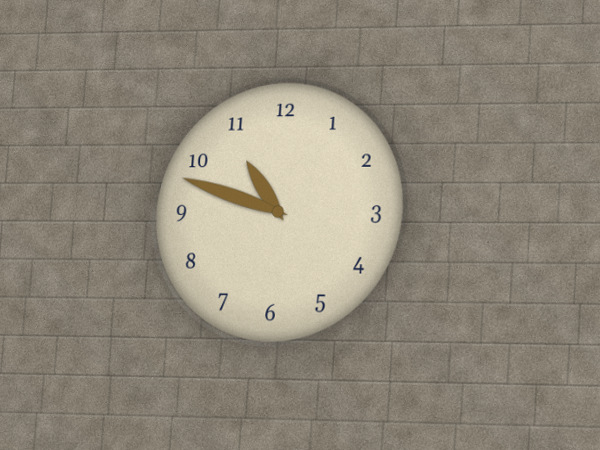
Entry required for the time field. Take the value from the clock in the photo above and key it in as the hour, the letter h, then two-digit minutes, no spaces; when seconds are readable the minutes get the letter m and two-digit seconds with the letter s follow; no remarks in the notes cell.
10h48
